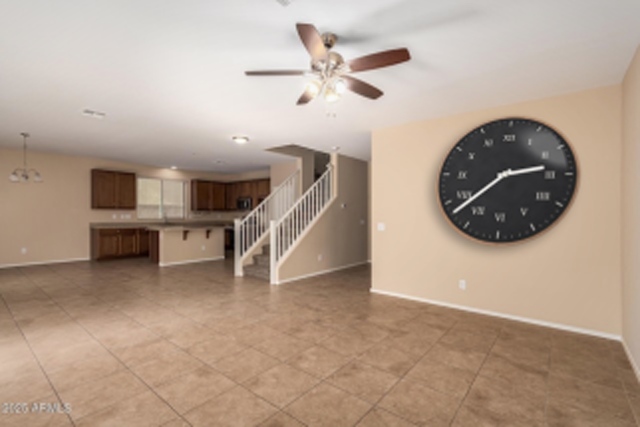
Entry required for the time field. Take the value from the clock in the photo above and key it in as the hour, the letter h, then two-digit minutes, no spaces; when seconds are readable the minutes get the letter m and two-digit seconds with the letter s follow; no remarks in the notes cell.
2h38
